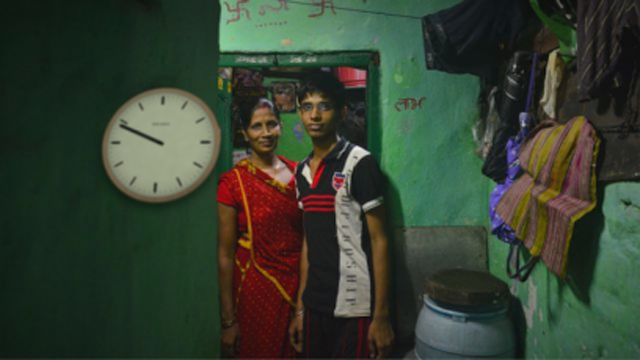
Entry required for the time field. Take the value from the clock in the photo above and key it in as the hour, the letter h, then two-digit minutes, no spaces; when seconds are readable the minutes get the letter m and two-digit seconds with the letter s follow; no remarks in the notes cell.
9h49
